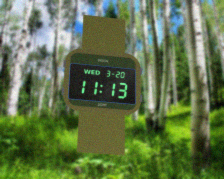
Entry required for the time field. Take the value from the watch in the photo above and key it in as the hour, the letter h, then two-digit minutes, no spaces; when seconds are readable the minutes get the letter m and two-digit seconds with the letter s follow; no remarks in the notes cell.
11h13
